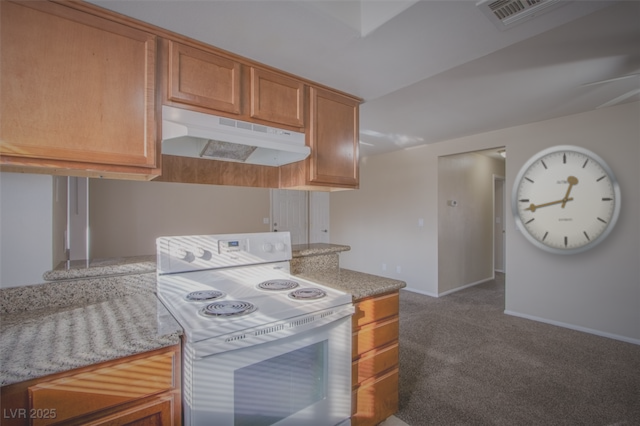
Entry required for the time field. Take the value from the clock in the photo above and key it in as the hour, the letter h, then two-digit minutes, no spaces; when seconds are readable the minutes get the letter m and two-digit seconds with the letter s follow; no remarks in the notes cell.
12h43
